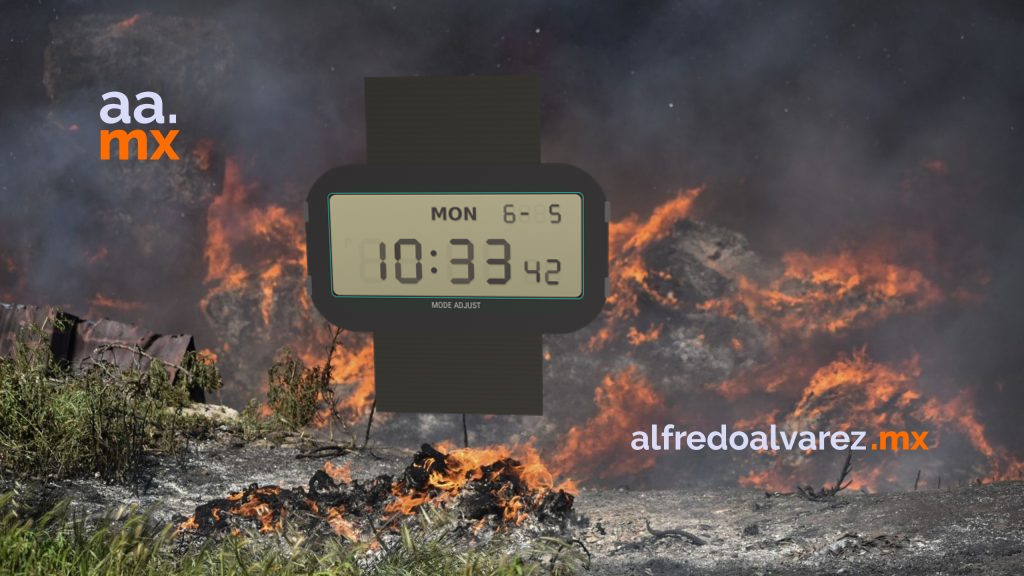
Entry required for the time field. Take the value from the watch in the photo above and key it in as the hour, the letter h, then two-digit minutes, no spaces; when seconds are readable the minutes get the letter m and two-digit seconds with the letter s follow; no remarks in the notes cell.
10h33m42s
